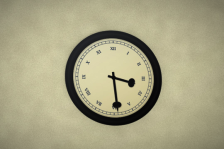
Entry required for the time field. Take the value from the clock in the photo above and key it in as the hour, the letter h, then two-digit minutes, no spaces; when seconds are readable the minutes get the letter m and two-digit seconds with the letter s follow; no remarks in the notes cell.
3h29
